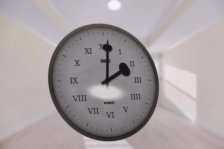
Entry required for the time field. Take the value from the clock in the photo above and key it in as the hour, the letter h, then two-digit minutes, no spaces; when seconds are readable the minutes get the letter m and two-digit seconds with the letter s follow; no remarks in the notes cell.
2h01
